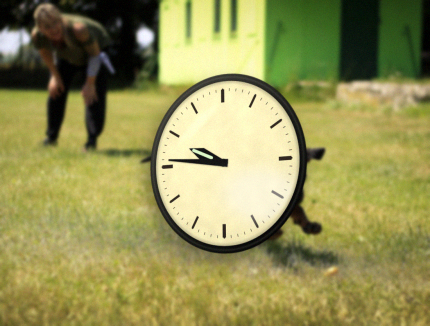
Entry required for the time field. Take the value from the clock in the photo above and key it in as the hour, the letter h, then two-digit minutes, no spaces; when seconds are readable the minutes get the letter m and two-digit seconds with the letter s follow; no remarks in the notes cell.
9h46
